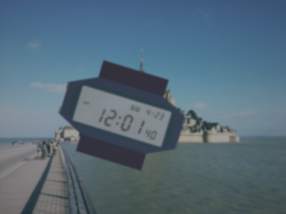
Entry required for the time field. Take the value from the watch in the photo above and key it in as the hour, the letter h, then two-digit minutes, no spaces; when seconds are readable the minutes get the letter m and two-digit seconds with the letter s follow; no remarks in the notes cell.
12h01
